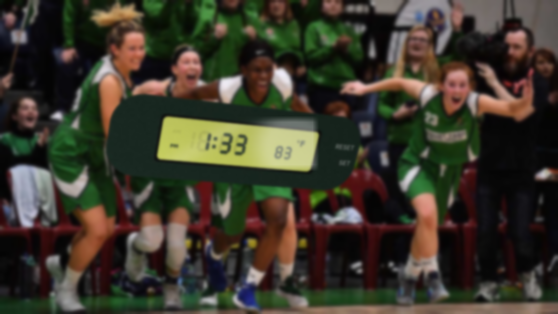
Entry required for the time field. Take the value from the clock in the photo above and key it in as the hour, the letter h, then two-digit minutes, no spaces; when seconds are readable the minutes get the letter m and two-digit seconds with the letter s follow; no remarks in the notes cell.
1h33
